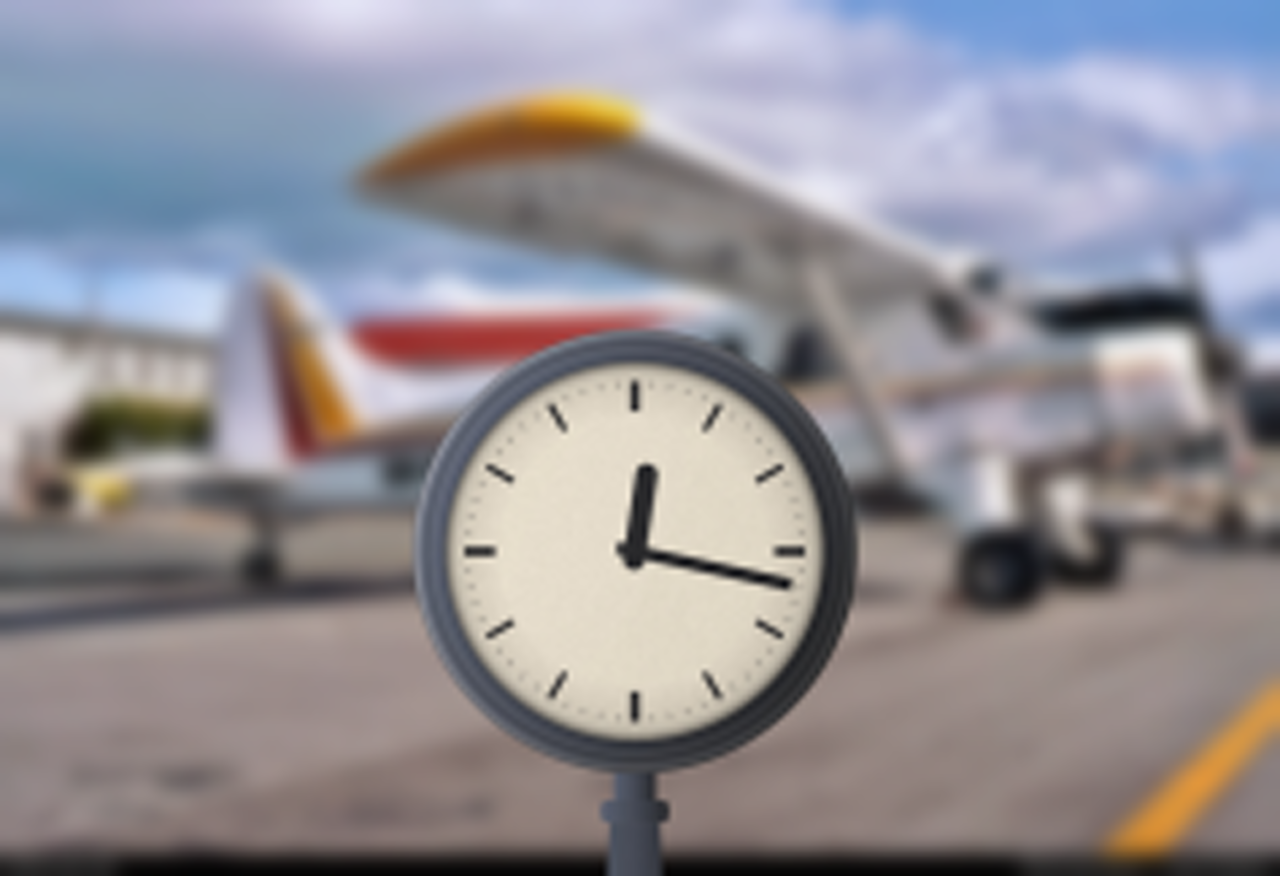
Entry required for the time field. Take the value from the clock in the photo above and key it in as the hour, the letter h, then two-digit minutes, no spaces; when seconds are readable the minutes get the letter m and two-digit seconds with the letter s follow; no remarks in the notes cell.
12h17
